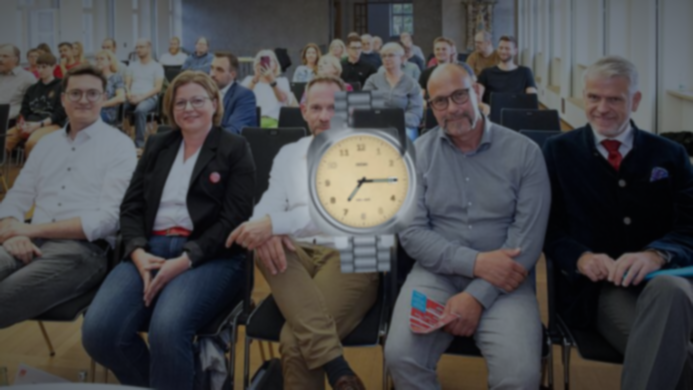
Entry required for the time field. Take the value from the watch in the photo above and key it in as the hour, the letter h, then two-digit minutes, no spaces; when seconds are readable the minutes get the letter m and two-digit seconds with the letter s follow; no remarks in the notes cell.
7h15
